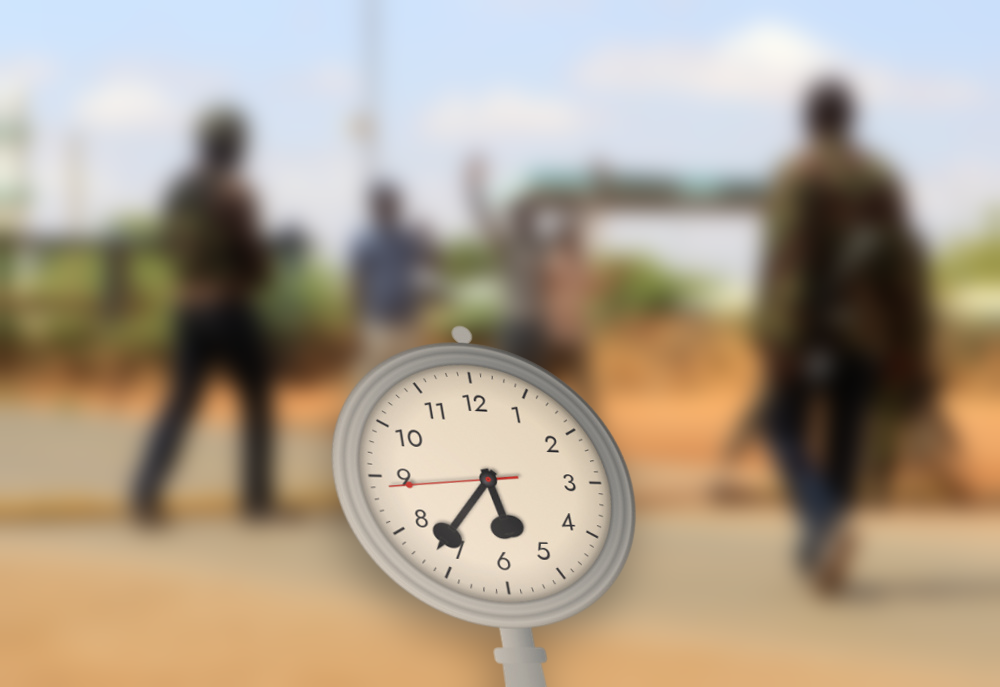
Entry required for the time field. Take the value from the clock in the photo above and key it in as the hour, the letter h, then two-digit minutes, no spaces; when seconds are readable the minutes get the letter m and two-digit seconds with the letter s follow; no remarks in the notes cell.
5h36m44s
